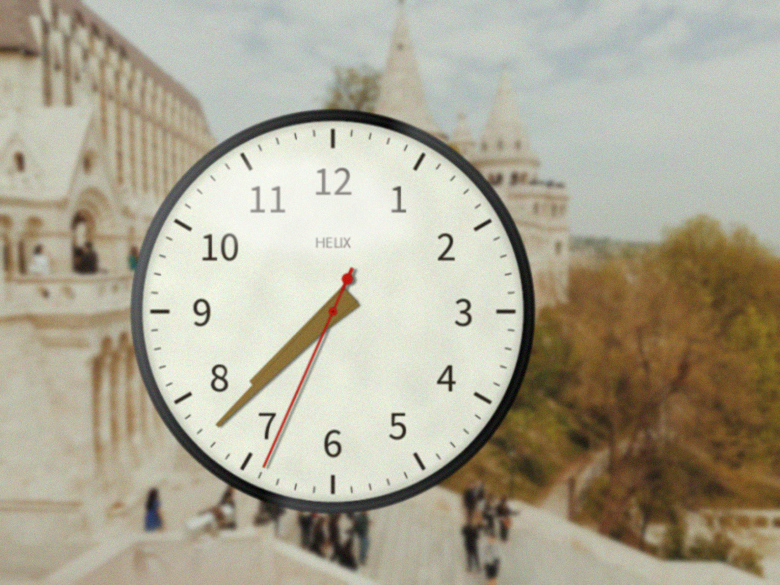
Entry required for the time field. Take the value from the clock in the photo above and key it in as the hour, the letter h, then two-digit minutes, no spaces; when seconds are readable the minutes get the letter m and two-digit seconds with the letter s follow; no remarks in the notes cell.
7h37m34s
